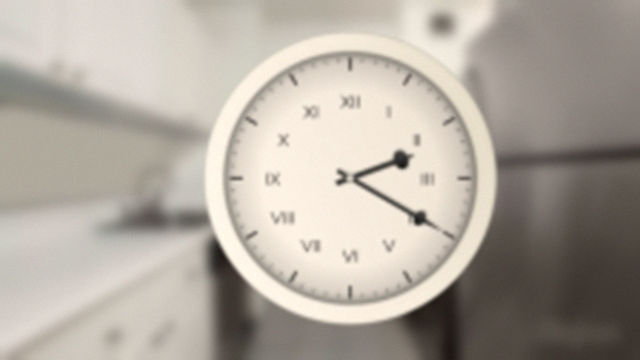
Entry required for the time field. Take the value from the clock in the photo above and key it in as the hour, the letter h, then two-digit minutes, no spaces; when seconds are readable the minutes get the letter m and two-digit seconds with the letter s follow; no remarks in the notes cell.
2h20
